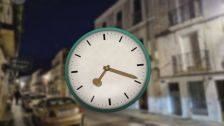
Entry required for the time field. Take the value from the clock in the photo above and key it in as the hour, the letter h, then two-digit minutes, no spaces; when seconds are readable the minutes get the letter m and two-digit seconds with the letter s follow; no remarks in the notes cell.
7h19
